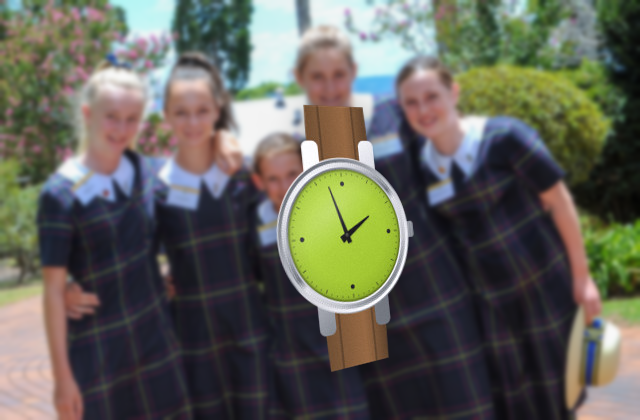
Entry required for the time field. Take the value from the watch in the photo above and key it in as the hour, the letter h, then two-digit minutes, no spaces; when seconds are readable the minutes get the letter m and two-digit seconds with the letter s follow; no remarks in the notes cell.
1h57
